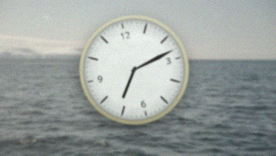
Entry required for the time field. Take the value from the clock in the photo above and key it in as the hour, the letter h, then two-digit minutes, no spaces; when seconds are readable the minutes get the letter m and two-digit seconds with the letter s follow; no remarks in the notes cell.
7h13
